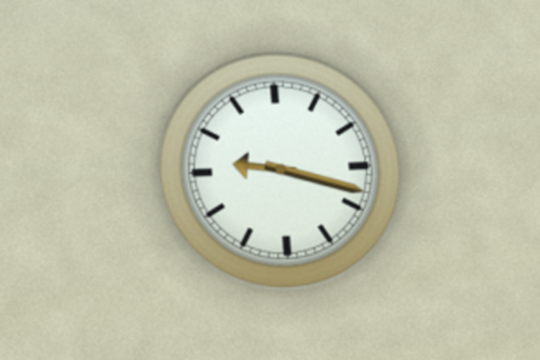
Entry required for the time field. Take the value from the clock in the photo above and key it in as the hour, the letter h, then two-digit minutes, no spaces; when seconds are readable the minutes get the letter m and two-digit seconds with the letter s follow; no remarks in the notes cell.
9h18
